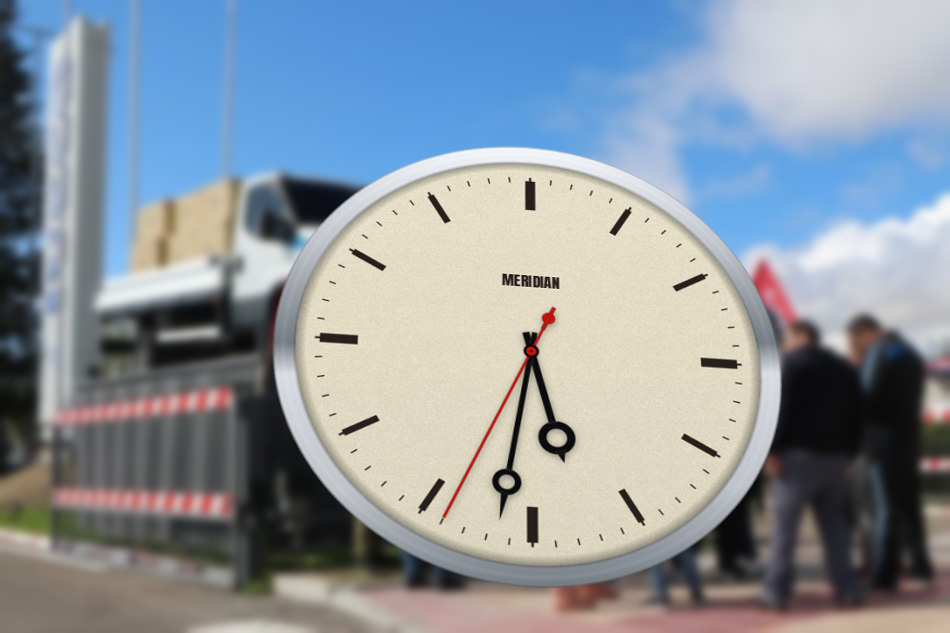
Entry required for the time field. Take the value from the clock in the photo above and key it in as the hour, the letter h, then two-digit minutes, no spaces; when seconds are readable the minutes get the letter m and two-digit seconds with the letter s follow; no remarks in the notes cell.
5h31m34s
